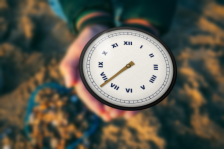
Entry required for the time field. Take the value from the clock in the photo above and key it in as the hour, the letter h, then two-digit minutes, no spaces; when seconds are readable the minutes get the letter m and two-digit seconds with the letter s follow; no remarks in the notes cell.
7h38
